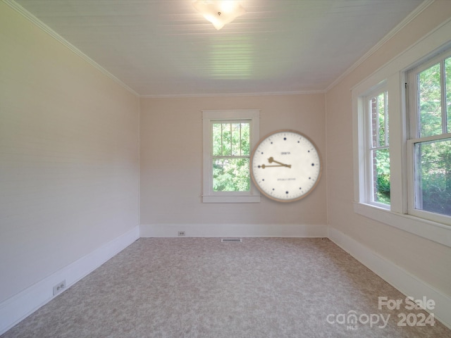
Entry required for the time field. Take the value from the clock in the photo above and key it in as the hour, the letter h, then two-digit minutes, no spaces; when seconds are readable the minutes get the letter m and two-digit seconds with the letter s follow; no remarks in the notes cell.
9h45
